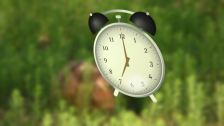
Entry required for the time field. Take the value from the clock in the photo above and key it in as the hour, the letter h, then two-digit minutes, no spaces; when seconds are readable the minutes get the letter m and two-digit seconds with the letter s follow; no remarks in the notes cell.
7h00
